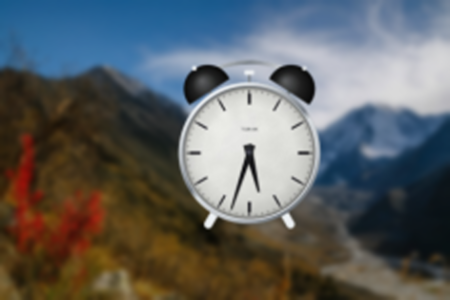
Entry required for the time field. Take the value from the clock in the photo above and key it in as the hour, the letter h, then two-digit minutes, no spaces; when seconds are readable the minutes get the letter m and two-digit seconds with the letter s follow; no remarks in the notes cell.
5h33
